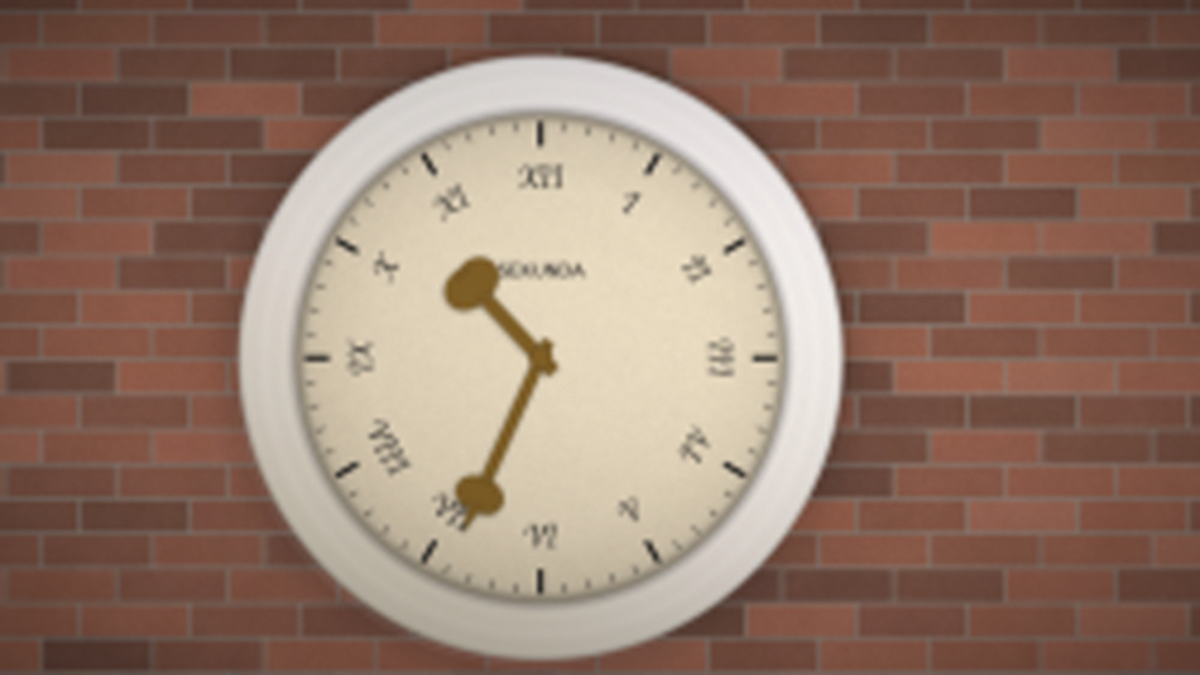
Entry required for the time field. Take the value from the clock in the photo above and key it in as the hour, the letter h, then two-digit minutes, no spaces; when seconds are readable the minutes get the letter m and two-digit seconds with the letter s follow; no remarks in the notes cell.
10h34
